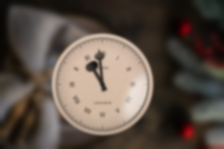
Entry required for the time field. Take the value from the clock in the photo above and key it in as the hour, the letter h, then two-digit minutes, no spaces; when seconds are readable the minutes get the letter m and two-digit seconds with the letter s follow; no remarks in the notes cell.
10h59
